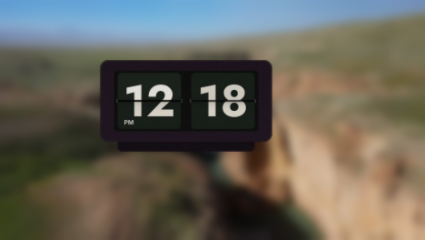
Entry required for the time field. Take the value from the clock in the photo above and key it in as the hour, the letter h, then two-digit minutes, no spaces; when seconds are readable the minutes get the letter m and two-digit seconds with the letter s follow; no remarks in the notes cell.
12h18
